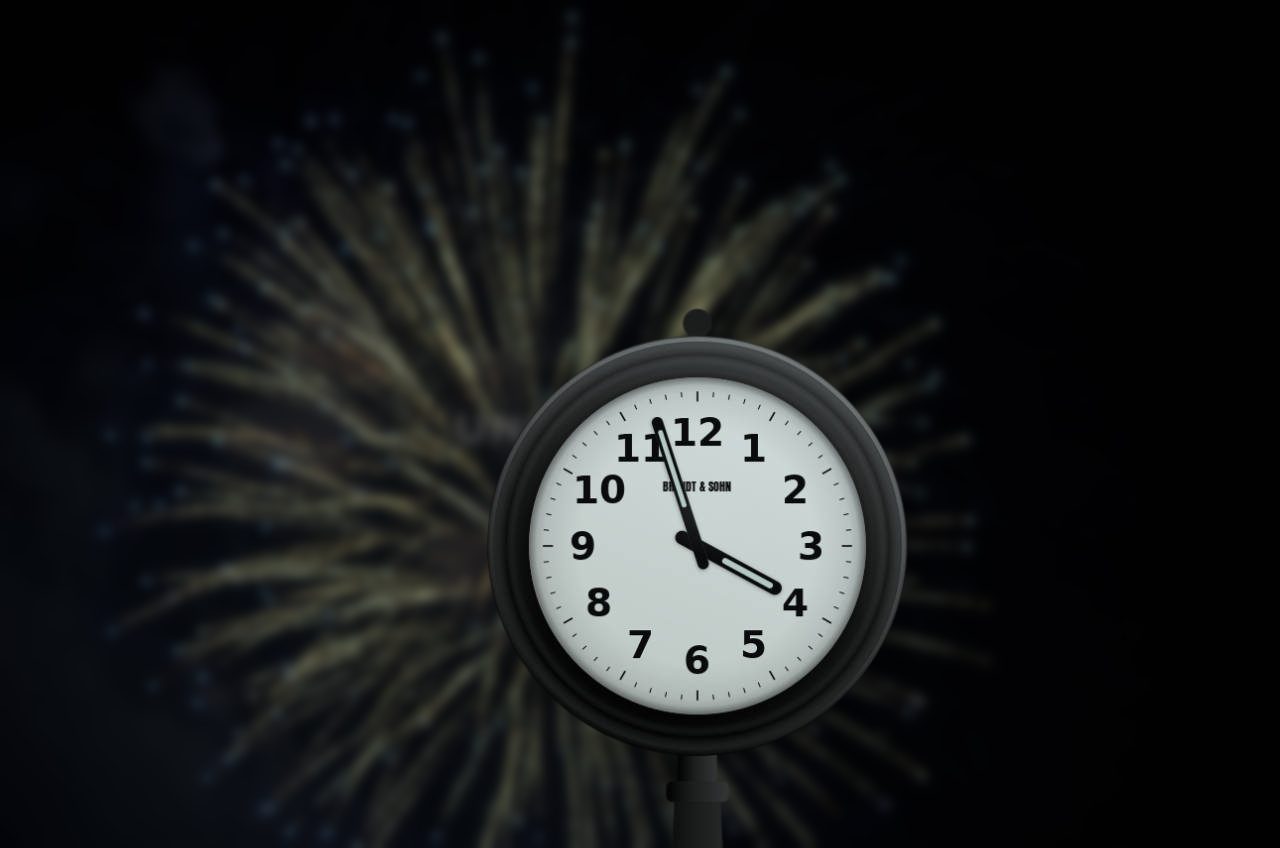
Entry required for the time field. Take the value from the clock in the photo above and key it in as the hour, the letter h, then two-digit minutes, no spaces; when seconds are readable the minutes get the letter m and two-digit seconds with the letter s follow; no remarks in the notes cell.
3h57
